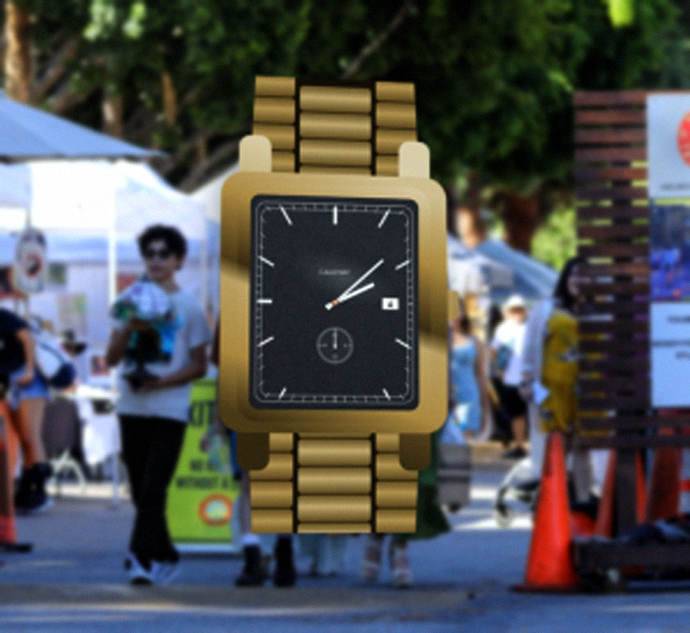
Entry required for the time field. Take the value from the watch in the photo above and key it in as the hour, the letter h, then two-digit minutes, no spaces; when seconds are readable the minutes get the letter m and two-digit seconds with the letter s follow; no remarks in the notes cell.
2h08
